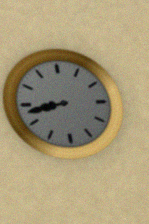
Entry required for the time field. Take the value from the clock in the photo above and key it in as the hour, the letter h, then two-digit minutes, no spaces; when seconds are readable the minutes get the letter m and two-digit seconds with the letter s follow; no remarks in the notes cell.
8h43
